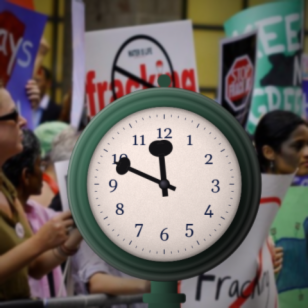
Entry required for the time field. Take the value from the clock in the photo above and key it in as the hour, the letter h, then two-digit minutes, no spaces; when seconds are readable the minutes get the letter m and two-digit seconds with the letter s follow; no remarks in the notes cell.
11h49
